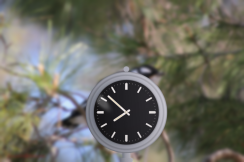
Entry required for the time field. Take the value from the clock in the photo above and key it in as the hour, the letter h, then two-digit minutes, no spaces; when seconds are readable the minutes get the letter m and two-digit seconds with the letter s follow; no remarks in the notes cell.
7h52
